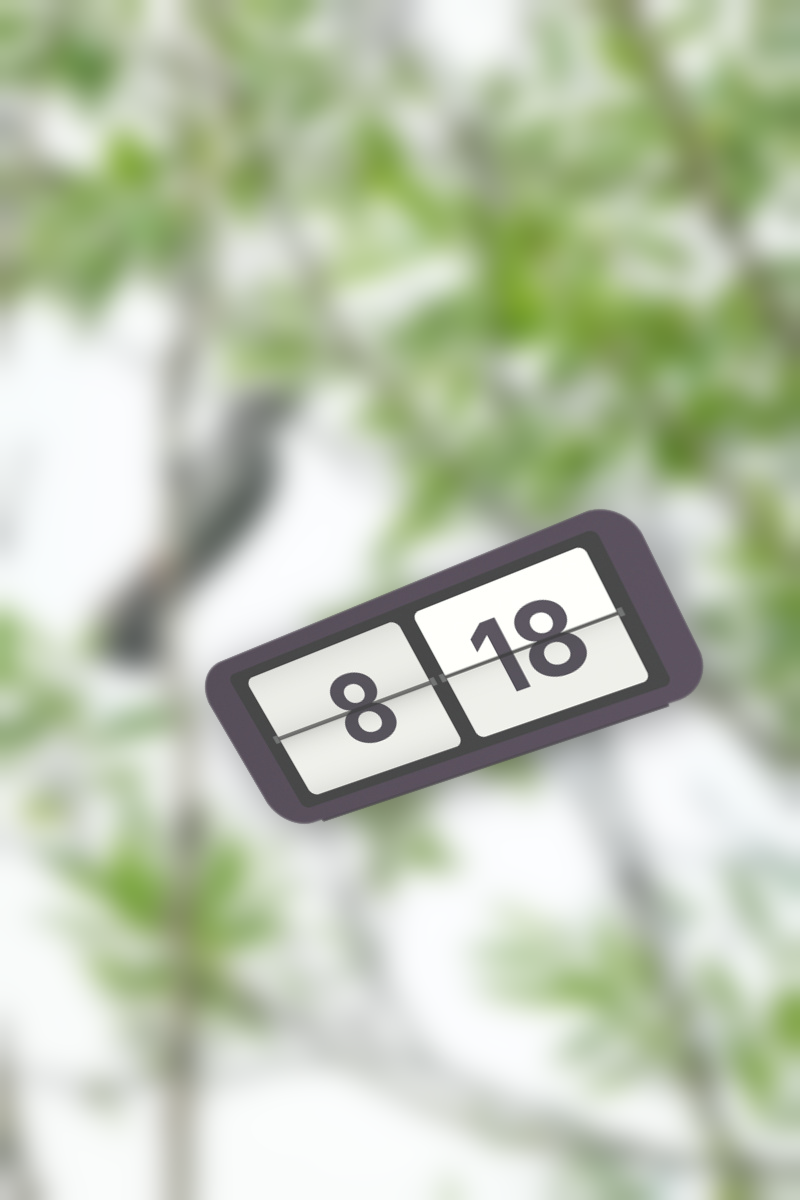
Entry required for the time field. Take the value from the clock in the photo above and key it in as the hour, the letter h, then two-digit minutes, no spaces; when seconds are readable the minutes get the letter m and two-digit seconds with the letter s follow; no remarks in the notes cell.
8h18
